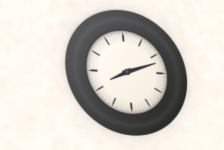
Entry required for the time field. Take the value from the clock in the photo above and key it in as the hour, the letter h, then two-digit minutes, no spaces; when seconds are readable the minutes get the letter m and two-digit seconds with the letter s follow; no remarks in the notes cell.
8h12
